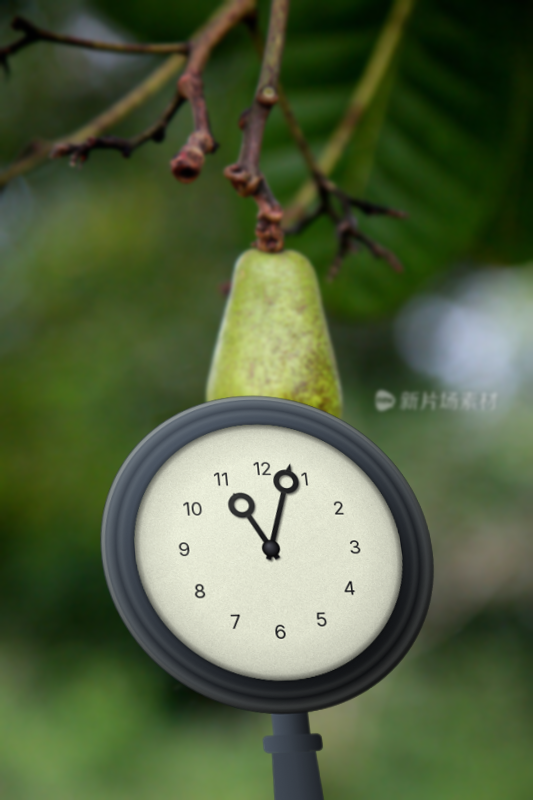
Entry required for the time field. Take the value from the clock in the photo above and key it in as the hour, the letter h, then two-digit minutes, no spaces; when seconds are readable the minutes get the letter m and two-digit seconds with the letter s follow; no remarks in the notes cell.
11h03
